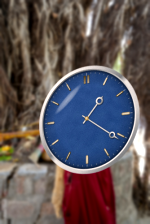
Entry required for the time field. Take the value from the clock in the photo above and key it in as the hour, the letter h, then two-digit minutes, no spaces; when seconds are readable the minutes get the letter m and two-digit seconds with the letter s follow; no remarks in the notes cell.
1h21
